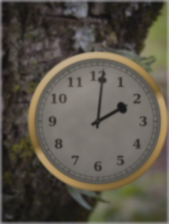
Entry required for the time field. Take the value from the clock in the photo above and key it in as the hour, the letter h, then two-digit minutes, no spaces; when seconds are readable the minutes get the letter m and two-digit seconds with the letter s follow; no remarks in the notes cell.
2h01
